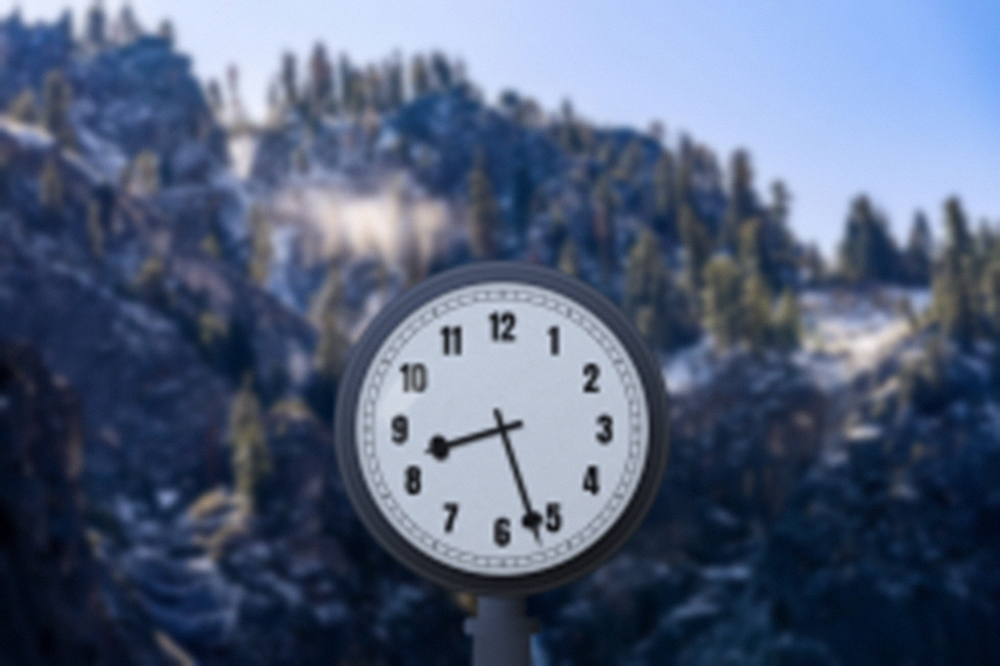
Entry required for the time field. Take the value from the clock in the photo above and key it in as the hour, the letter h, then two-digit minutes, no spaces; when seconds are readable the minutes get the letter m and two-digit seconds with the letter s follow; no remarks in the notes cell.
8h27
